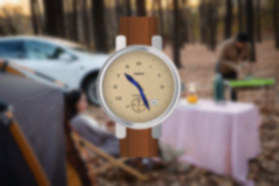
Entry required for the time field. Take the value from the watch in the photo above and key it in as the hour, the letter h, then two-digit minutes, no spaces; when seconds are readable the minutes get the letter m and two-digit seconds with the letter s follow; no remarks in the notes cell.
10h26
